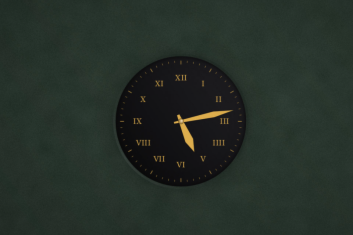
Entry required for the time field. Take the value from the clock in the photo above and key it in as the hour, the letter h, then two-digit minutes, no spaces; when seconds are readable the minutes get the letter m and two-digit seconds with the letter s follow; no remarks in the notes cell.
5h13
